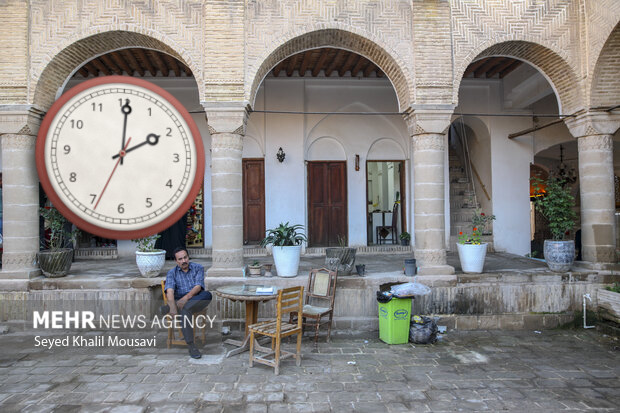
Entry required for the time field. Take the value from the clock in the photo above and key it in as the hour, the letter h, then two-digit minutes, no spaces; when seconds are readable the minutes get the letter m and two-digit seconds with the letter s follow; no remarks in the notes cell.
2h00m34s
